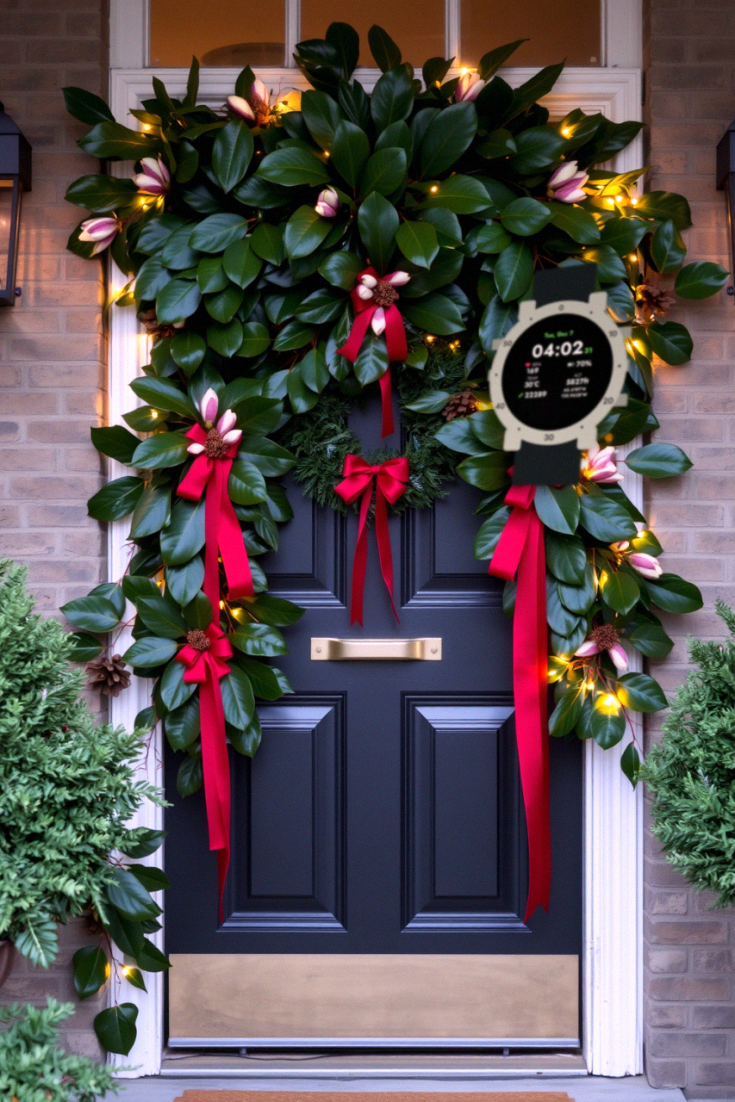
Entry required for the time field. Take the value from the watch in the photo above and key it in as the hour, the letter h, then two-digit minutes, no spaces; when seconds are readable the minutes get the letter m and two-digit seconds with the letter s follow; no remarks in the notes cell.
4h02
